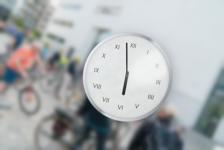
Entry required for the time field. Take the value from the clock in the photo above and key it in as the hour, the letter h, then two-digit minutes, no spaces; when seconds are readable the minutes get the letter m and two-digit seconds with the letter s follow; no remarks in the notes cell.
5h58
